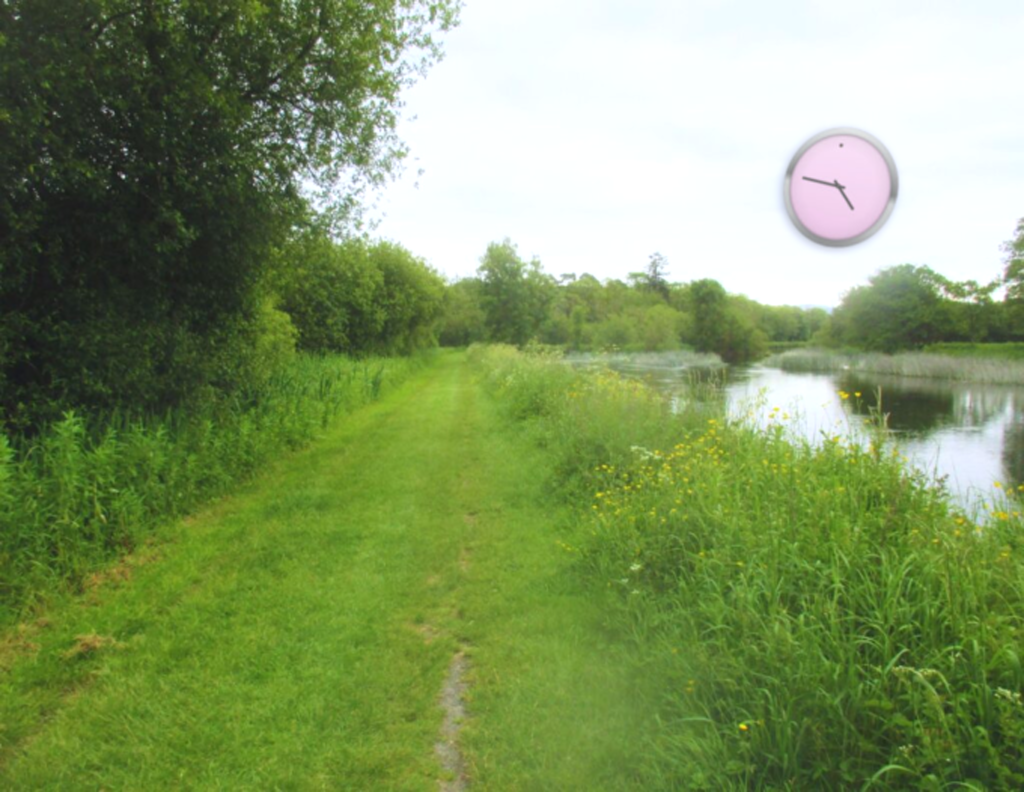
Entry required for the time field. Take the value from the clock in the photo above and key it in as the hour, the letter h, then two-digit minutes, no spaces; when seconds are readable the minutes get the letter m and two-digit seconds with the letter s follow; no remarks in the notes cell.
4h47
